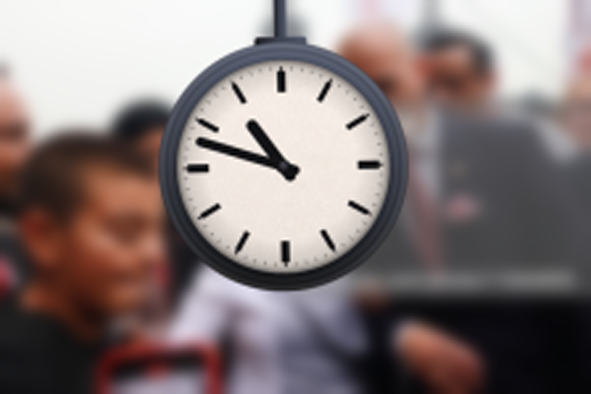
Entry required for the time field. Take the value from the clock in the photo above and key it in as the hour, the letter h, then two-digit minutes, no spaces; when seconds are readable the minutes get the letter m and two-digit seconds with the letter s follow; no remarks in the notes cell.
10h48
